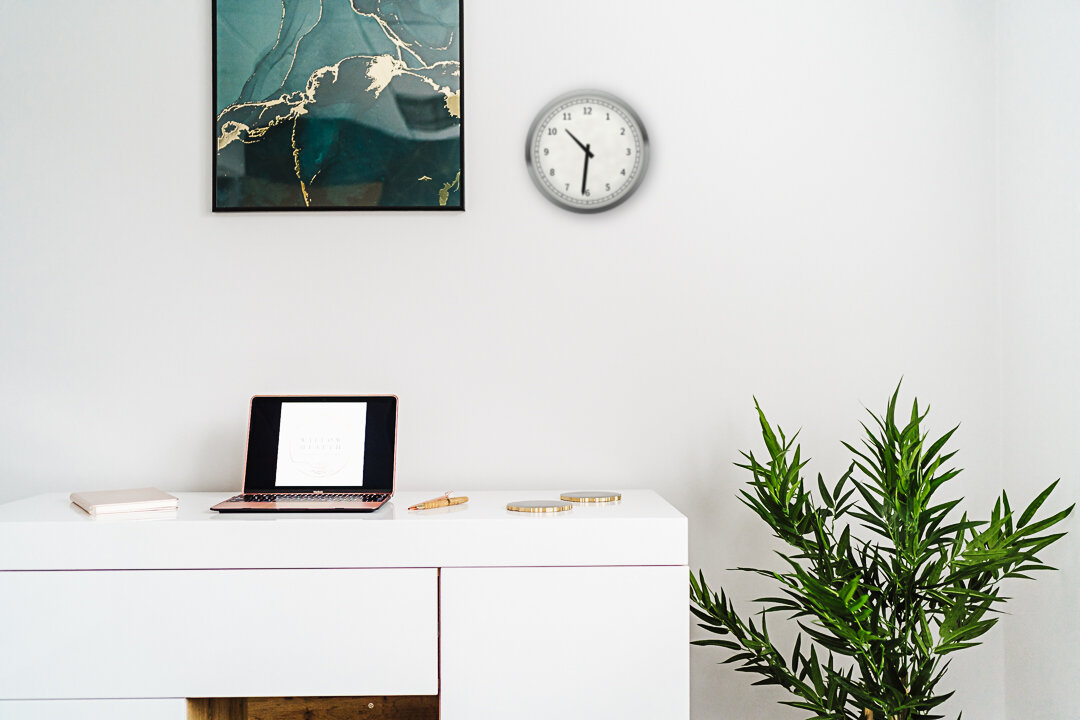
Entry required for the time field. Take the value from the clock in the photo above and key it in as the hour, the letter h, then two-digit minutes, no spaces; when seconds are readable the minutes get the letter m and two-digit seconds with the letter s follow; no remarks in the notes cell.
10h31
